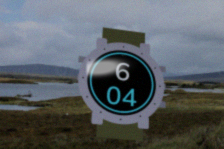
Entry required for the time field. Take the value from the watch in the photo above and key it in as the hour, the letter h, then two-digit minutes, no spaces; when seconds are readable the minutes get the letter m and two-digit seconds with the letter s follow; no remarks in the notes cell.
6h04
